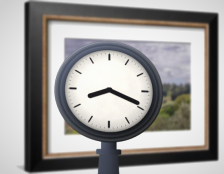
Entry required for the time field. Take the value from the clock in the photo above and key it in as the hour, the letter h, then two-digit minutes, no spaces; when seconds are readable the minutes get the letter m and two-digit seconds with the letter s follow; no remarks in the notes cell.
8h19
